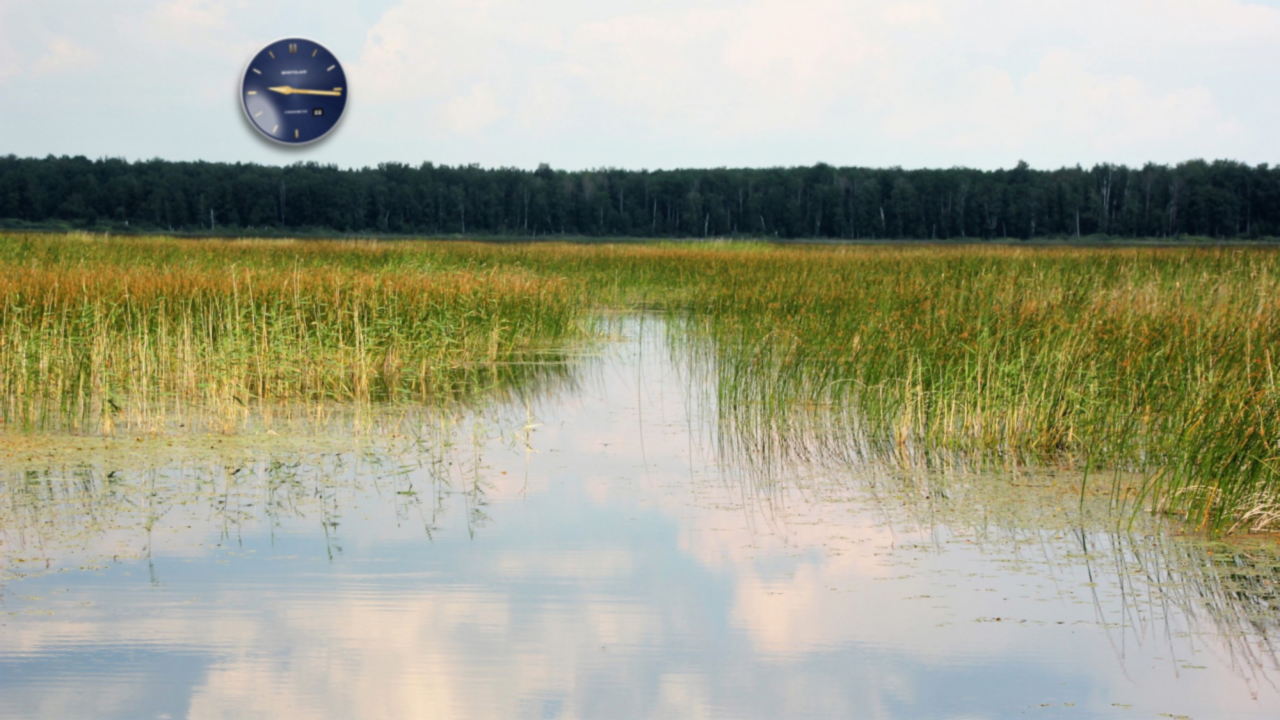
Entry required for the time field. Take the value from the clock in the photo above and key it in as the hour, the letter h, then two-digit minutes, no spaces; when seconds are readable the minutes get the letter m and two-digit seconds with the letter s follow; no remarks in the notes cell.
9h16
